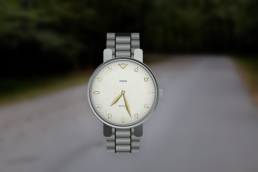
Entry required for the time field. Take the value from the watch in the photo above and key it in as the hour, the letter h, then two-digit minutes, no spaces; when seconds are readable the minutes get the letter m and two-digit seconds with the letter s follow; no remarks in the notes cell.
7h27
